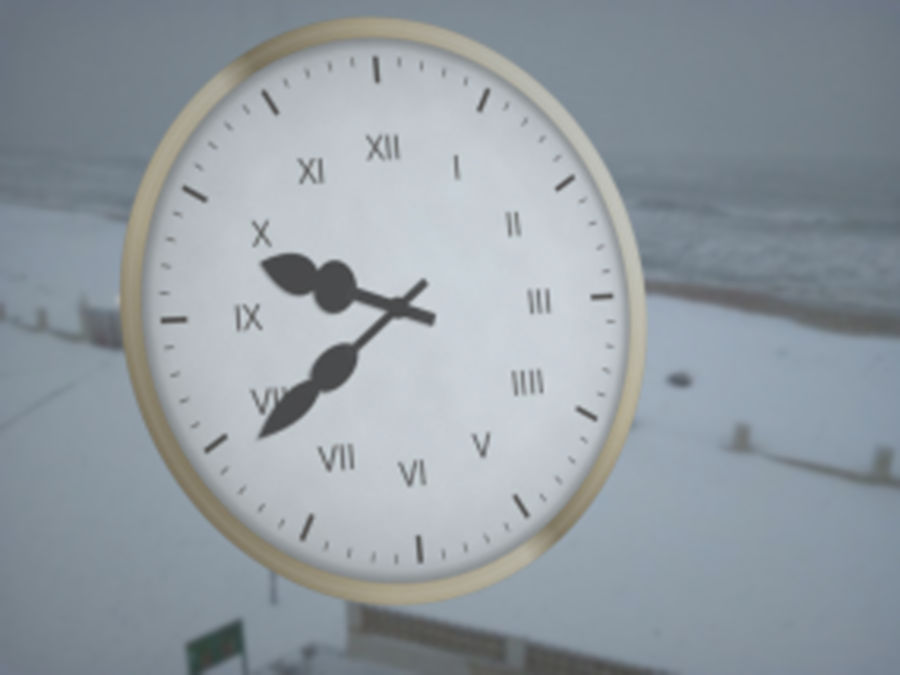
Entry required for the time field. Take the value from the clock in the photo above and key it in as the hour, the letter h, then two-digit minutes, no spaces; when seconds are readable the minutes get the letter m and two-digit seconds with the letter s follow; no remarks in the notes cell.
9h39
